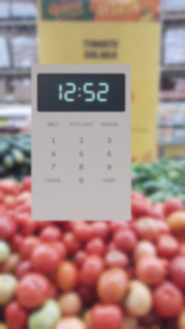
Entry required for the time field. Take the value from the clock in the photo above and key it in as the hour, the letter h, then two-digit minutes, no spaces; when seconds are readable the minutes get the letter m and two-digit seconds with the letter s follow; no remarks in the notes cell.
12h52
